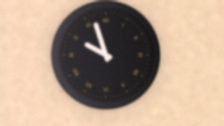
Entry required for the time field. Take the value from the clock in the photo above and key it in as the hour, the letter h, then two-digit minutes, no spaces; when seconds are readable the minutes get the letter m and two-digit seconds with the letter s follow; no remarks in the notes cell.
9h57
